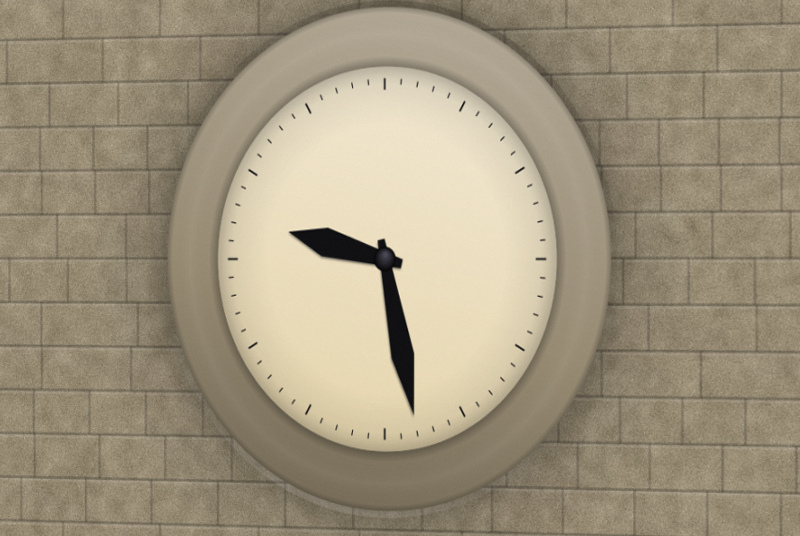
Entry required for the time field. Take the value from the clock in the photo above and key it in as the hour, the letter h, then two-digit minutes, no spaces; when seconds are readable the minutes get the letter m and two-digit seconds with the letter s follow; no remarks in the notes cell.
9h28
